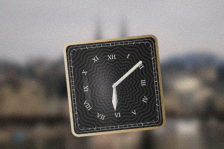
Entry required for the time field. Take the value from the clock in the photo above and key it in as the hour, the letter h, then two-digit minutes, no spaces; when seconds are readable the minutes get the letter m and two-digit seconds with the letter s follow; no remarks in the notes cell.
6h09
